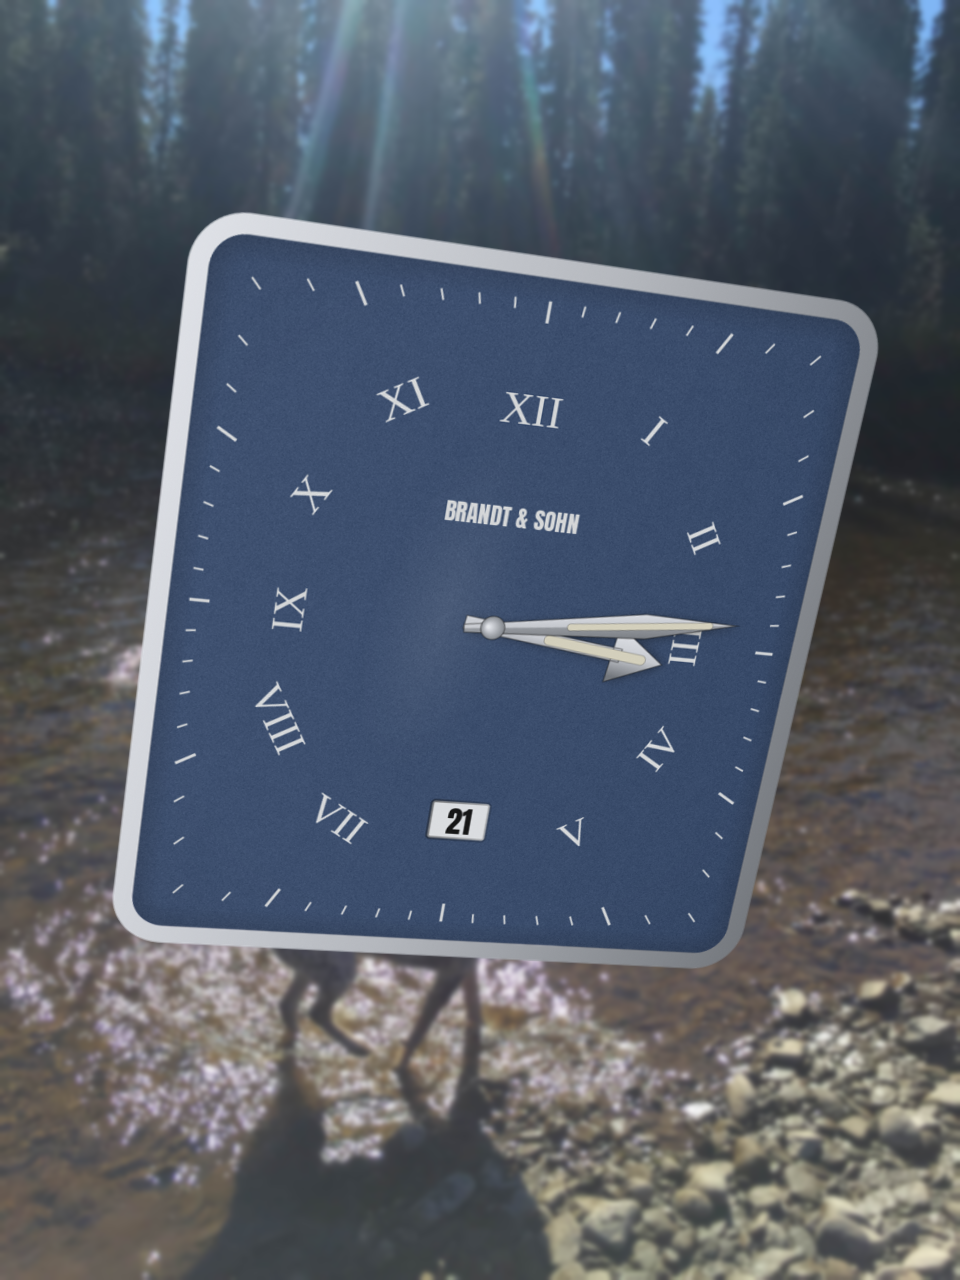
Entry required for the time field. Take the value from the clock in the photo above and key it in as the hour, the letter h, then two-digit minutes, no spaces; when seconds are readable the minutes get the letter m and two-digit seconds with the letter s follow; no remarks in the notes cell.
3h14
